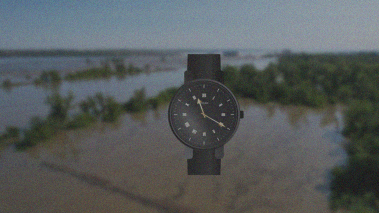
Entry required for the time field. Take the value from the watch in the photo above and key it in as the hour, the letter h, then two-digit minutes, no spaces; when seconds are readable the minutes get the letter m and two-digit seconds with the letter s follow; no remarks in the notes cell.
11h20
